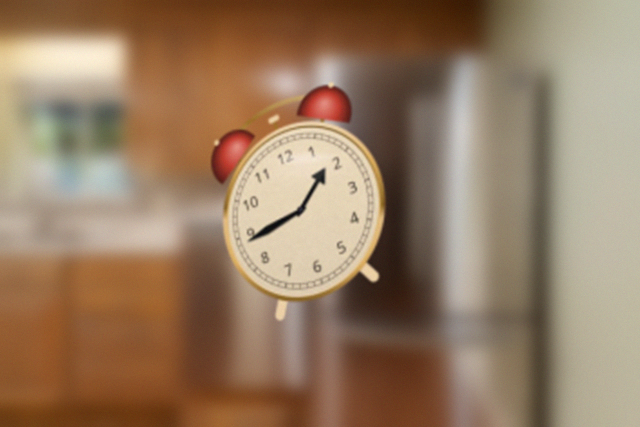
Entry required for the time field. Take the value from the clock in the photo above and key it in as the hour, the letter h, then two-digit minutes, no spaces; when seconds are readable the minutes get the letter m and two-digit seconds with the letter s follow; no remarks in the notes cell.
1h44
